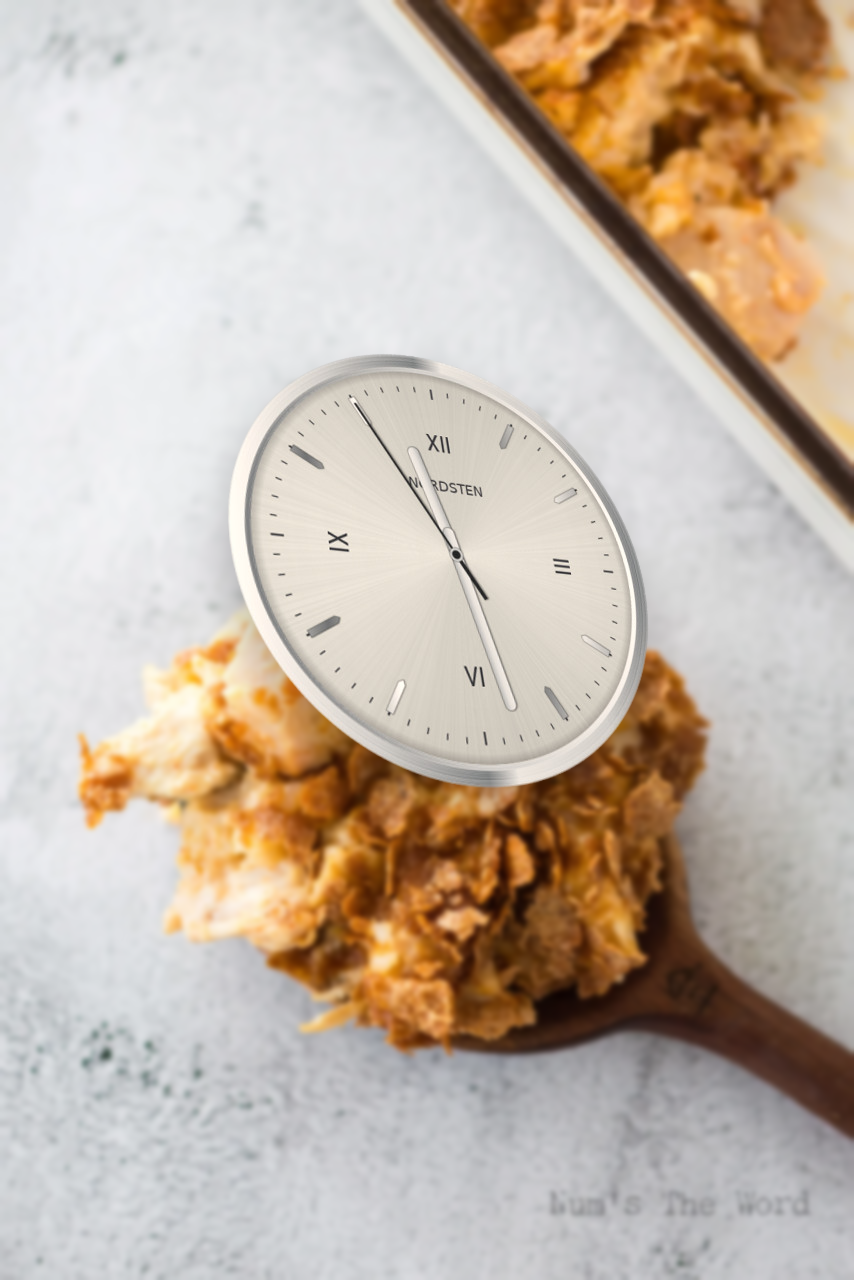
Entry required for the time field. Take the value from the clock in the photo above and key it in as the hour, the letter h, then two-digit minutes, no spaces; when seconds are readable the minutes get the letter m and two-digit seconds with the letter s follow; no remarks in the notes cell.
11h27m55s
